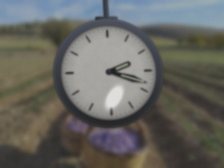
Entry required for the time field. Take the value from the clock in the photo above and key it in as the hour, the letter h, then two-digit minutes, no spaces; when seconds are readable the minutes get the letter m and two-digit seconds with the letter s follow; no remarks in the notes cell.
2h18
